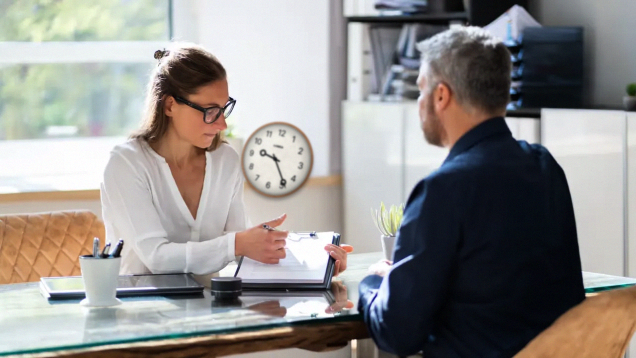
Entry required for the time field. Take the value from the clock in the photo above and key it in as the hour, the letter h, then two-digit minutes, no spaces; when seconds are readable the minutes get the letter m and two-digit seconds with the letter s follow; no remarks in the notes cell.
9h24
